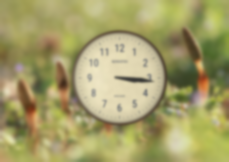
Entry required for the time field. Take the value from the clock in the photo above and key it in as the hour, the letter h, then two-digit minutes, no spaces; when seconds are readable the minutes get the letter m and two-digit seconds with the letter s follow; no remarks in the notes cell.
3h16
